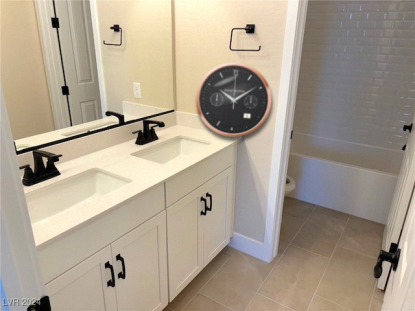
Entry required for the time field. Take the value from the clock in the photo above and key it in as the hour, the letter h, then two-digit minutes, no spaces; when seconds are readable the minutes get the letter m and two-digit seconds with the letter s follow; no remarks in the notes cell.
10h09
